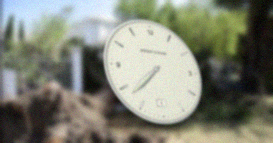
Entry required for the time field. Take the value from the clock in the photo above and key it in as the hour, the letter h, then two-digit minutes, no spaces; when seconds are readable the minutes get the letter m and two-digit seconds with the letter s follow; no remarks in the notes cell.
7h38
